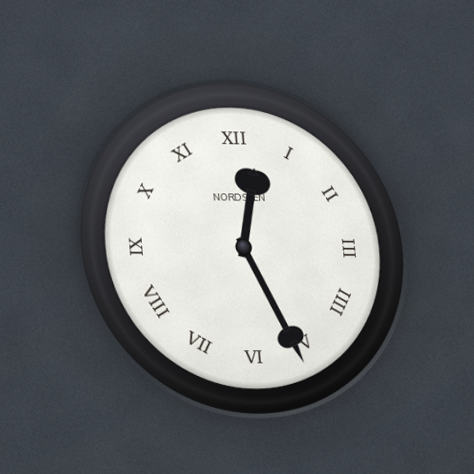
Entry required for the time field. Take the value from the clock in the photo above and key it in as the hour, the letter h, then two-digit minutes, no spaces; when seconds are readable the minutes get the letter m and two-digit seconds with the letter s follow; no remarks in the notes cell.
12h26
